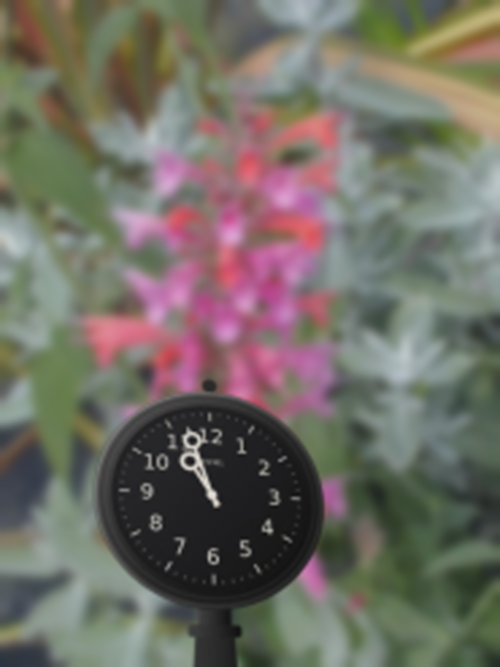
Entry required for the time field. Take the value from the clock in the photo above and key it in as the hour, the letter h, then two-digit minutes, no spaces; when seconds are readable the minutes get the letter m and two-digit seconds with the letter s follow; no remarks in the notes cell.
10h57
